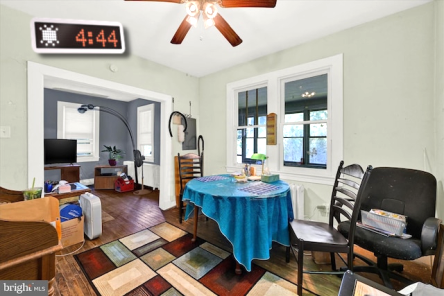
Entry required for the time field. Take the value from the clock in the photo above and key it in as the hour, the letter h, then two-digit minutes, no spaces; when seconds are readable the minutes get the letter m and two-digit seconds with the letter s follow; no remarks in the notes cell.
4h44
